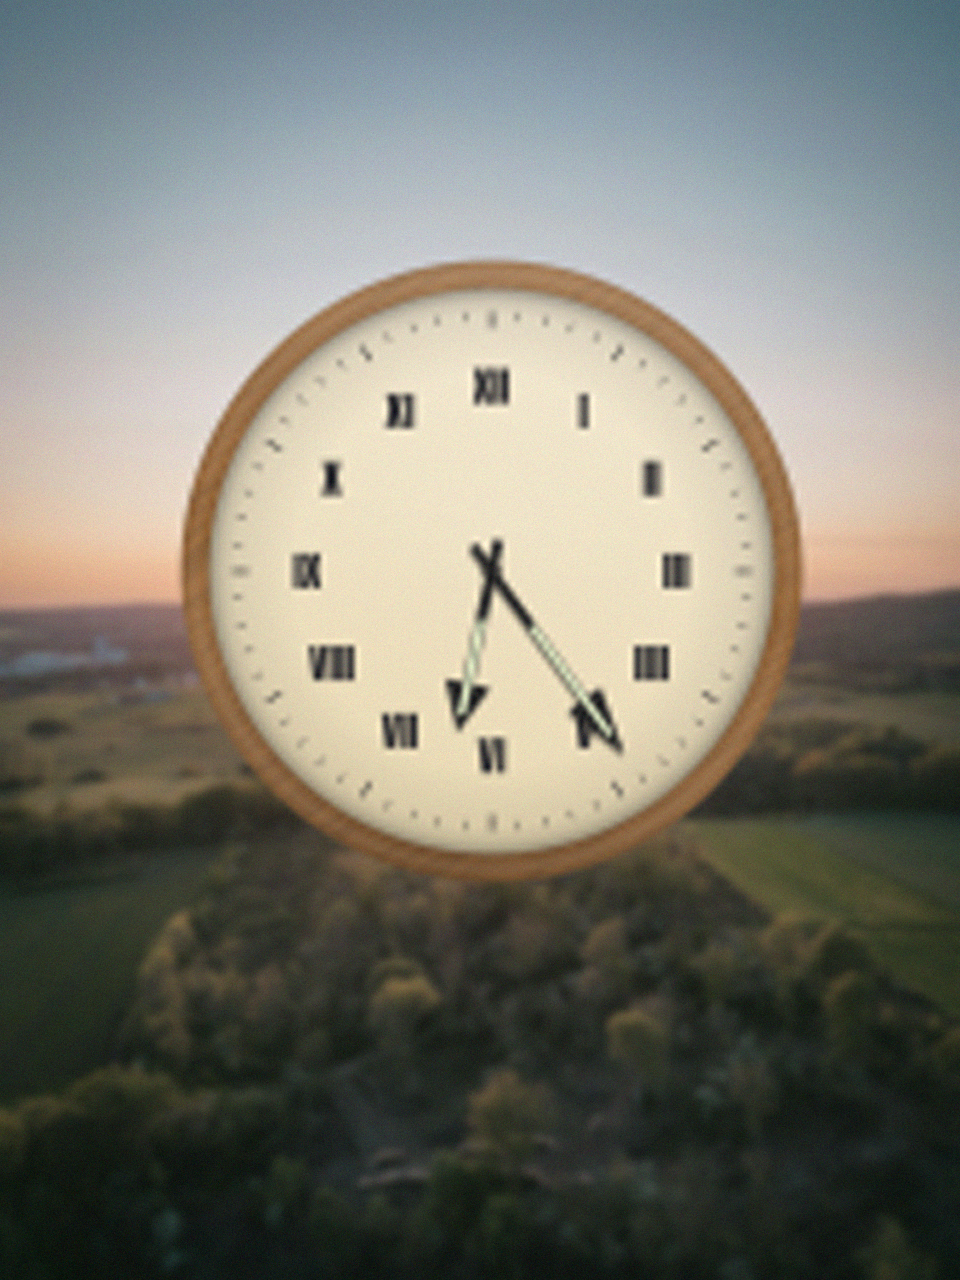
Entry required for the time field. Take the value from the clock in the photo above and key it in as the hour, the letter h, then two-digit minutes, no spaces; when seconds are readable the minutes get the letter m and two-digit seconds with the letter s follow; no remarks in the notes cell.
6h24
